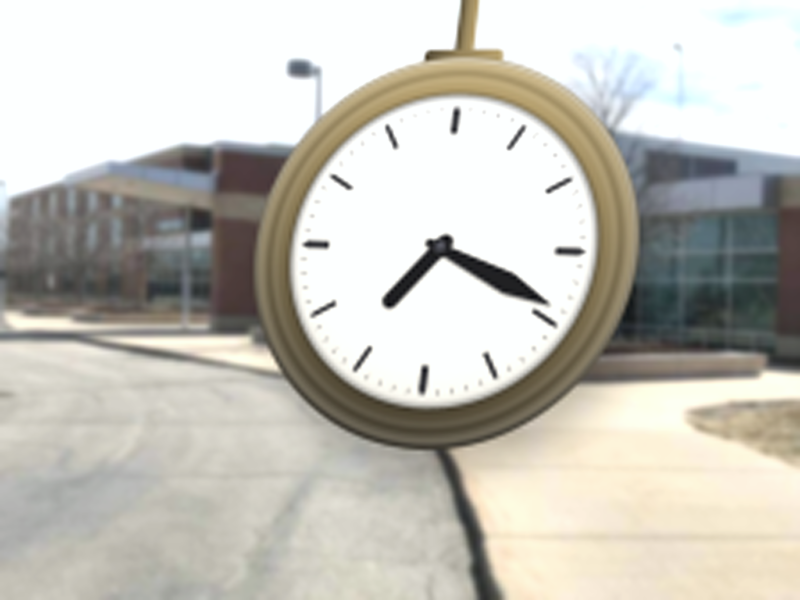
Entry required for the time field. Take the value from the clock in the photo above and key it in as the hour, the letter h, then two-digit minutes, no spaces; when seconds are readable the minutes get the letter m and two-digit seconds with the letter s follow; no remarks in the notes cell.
7h19
